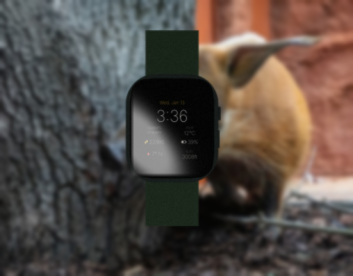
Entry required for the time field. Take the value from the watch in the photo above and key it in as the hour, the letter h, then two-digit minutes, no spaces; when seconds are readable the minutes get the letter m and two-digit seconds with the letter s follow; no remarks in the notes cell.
3h36
